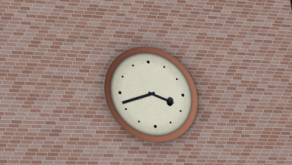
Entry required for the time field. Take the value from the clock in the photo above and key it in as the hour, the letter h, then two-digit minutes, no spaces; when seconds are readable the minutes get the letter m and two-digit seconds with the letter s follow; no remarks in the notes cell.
3h42
